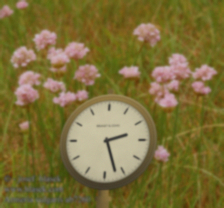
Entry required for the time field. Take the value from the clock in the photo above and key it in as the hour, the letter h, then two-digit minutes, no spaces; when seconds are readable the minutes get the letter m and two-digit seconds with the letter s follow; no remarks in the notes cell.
2h27
